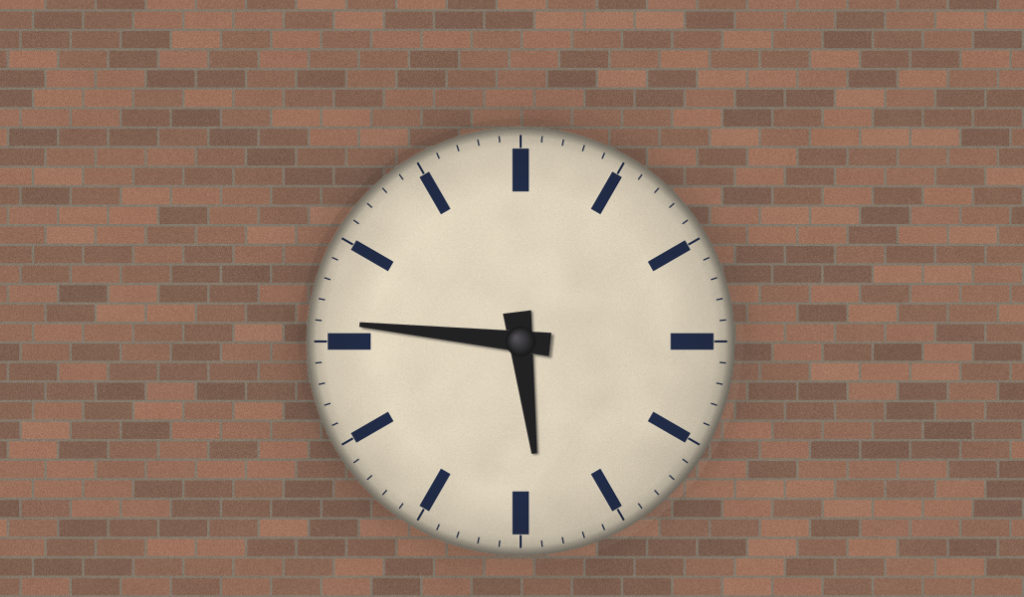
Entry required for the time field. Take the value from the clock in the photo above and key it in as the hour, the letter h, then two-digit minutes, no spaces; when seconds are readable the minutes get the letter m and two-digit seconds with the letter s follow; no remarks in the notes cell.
5h46
